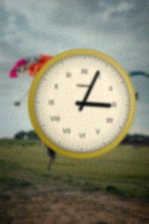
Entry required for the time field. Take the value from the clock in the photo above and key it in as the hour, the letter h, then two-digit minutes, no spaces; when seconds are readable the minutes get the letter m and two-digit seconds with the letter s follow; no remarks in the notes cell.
3h04
